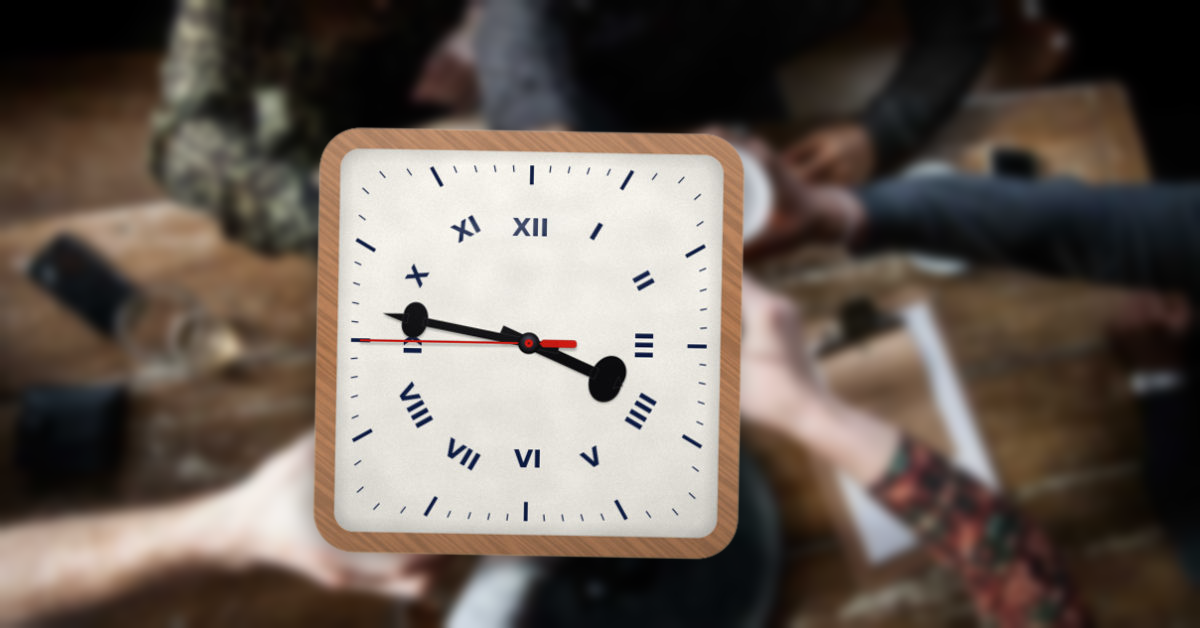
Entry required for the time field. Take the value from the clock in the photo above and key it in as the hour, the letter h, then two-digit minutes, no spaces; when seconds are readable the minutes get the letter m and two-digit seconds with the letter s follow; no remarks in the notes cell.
3h46m45s
